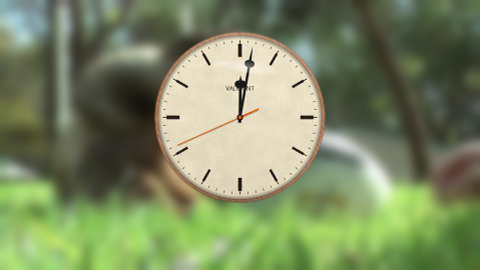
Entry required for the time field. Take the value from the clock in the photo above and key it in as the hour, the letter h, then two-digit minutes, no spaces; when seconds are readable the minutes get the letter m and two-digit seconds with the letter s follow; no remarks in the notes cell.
12h01m41s
